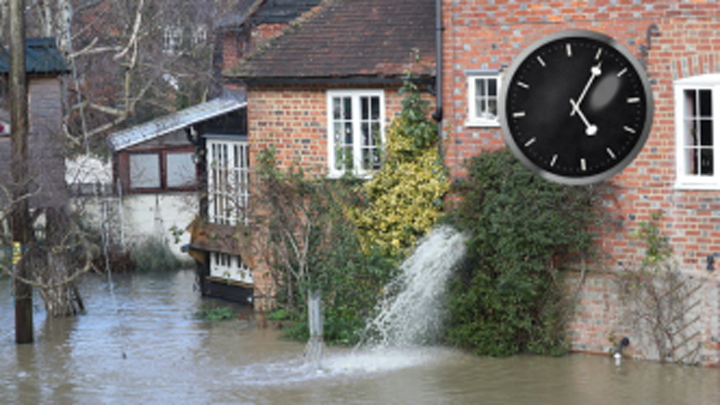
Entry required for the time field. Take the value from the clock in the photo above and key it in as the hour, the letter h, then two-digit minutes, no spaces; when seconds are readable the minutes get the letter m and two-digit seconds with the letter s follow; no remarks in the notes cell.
5h06
